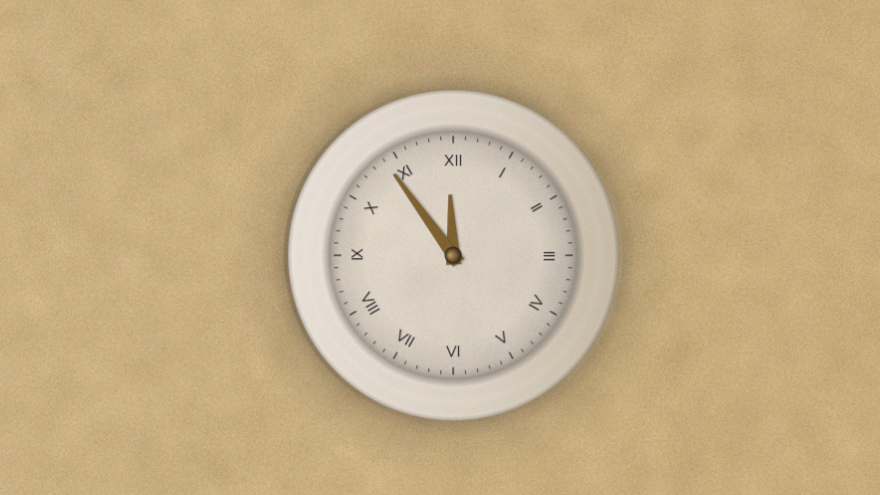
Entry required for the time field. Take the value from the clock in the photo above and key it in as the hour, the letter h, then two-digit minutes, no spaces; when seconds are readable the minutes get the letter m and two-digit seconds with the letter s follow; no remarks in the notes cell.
11h54
